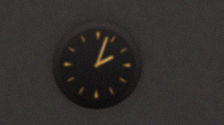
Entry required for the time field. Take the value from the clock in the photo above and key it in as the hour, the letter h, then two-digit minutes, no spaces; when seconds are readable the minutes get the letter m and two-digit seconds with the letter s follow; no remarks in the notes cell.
2h03
